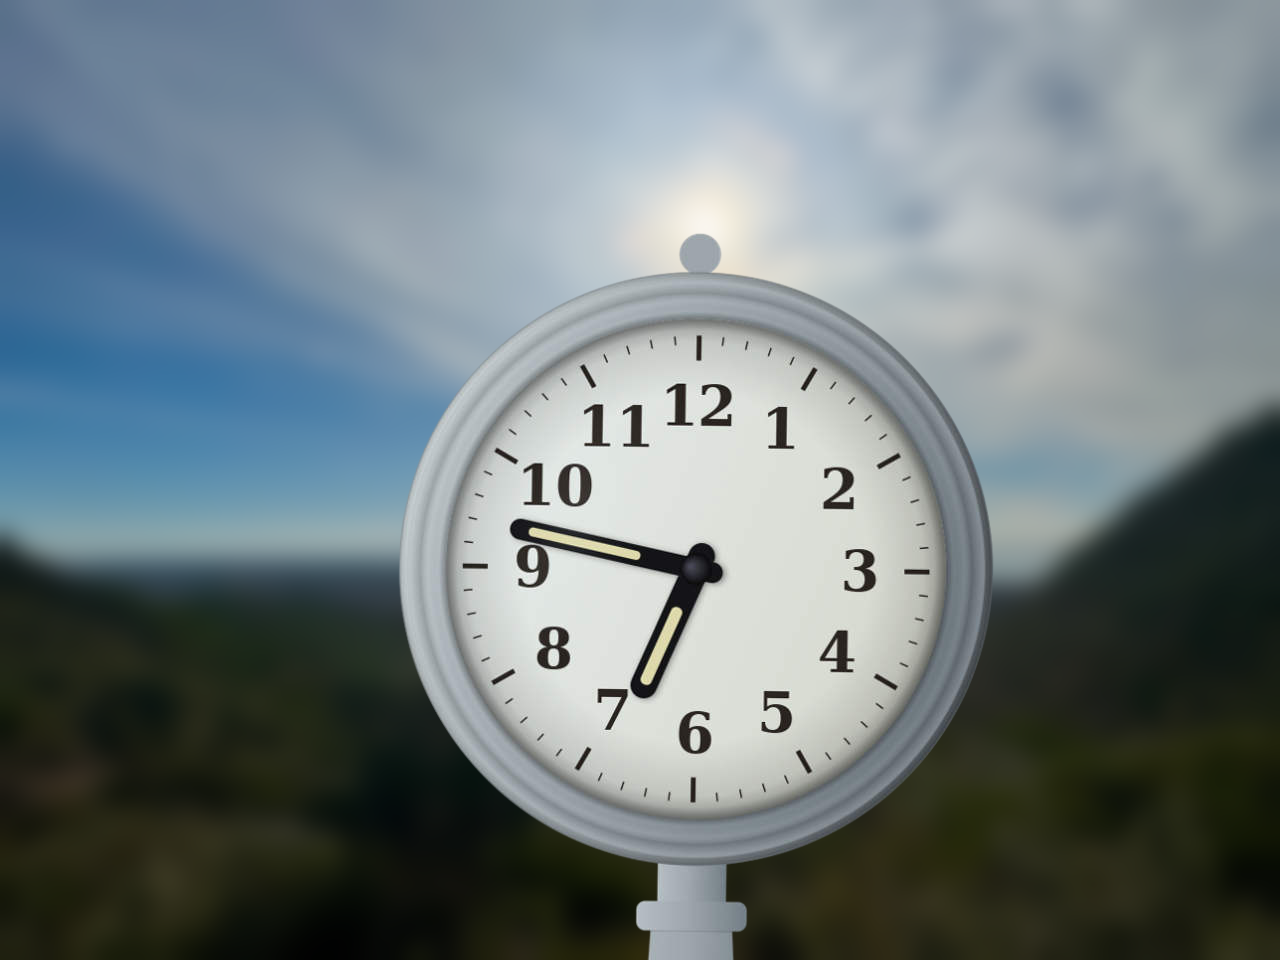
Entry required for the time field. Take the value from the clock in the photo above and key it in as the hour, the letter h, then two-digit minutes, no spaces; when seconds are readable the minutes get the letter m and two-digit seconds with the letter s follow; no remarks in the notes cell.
6h47
